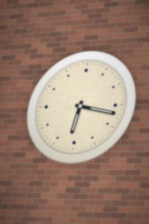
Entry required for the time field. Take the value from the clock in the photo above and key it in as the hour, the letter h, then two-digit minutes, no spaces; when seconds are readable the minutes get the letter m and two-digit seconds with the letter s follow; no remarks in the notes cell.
6h17
